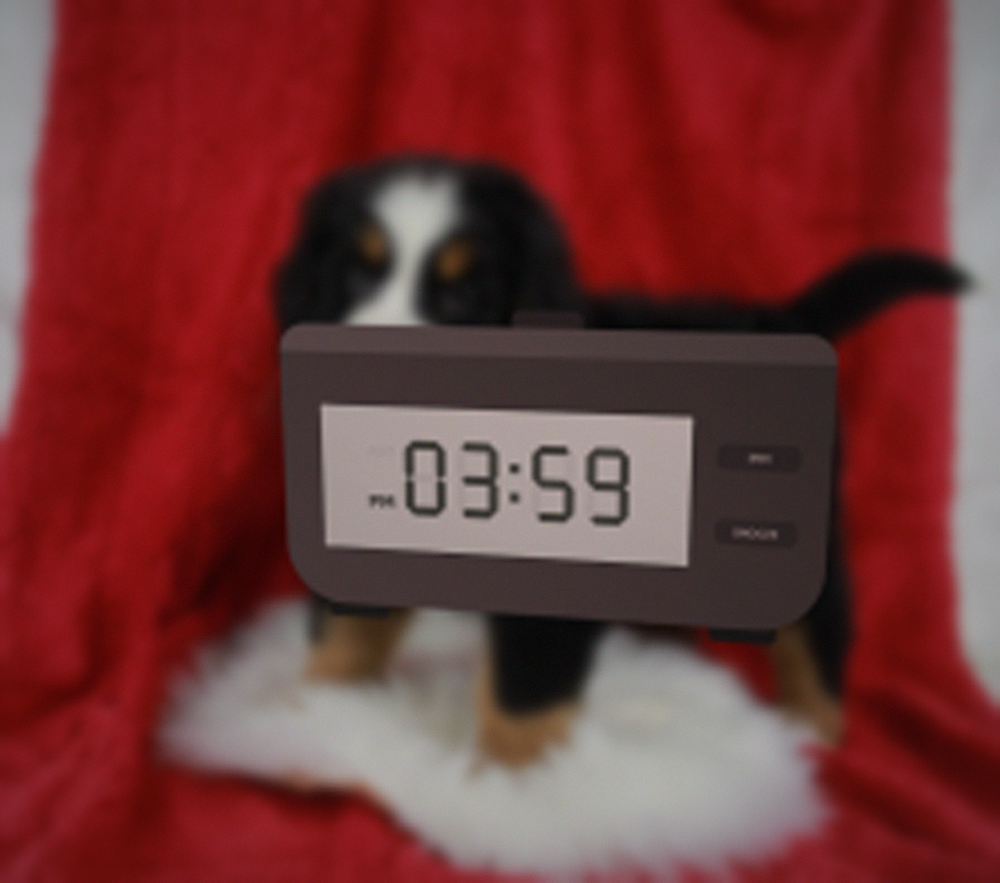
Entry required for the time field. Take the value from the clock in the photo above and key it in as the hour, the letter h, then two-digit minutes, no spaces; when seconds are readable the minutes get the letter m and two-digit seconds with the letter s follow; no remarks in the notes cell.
3h59
